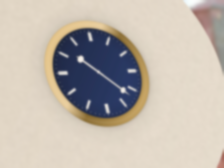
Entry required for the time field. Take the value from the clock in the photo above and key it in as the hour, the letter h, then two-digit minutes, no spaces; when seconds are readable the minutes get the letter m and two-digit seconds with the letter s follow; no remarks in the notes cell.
10h22
